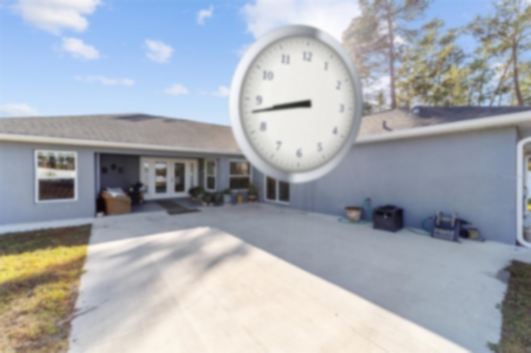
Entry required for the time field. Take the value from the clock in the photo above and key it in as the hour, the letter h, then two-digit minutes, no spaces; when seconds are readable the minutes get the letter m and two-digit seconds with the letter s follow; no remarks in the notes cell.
8h43
